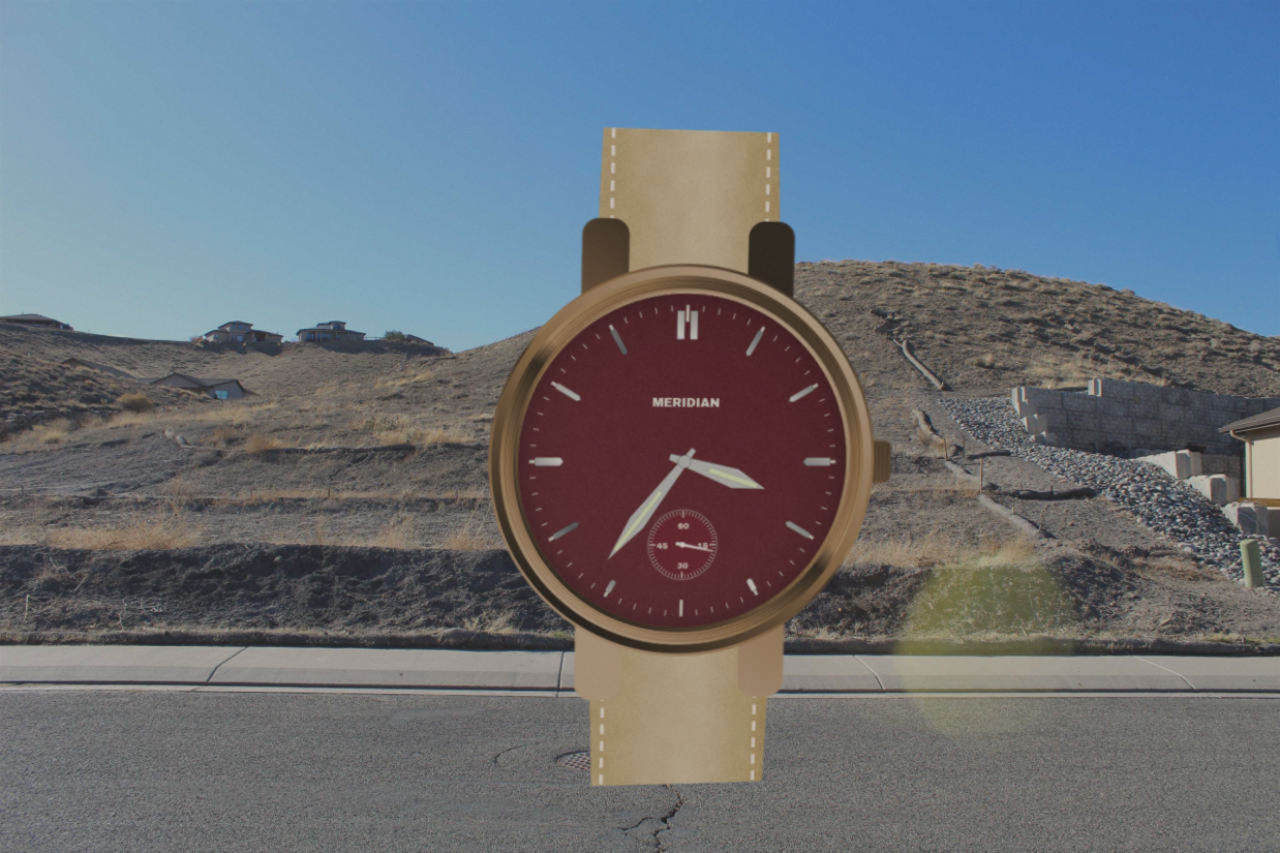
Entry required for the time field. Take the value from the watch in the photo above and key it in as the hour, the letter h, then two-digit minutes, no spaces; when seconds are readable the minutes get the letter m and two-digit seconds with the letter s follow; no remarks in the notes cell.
3h36m17s
